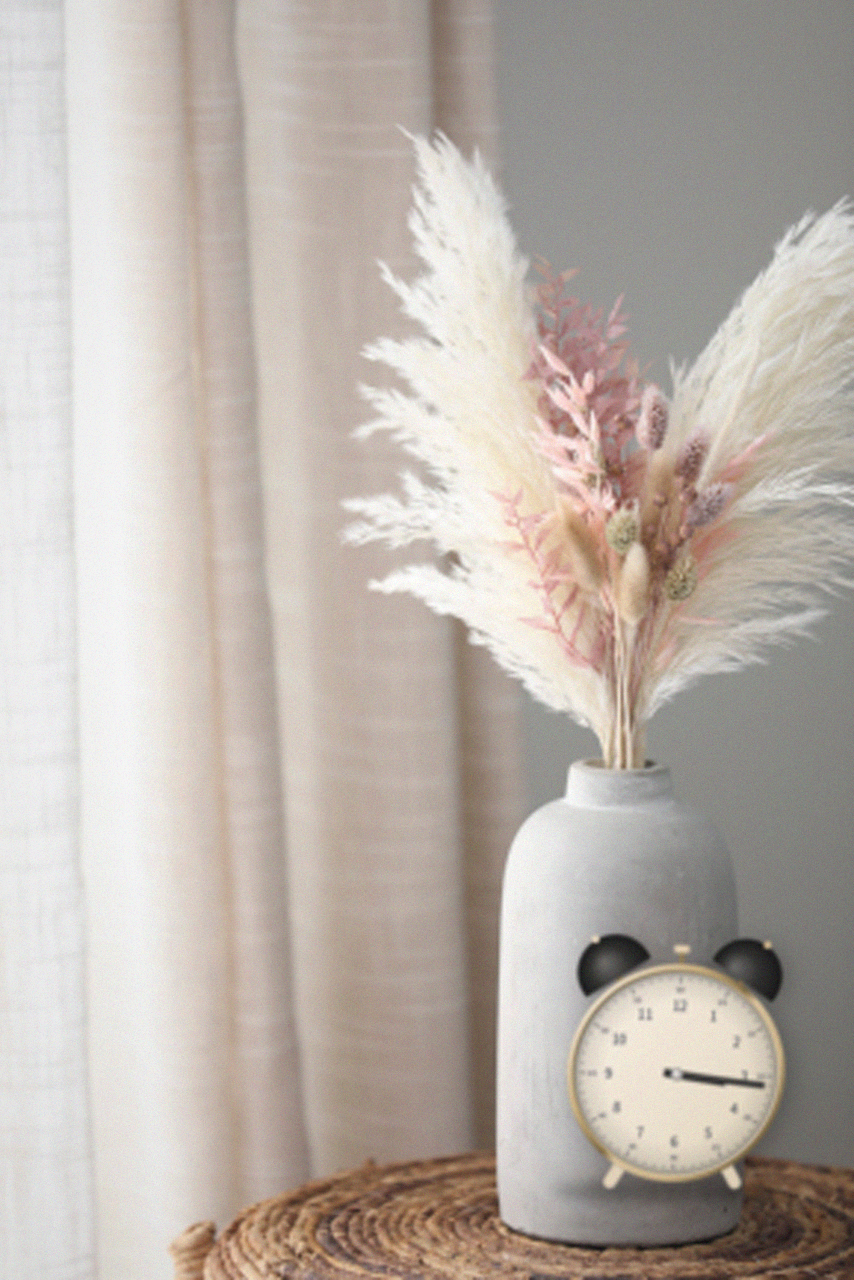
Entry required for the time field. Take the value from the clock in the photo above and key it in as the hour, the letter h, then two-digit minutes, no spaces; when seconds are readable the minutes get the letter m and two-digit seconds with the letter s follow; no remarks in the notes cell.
3h16
